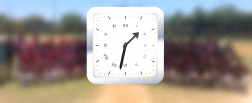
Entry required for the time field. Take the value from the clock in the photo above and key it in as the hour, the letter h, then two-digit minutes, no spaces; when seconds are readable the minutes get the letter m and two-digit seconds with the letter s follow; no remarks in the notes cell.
1h32
